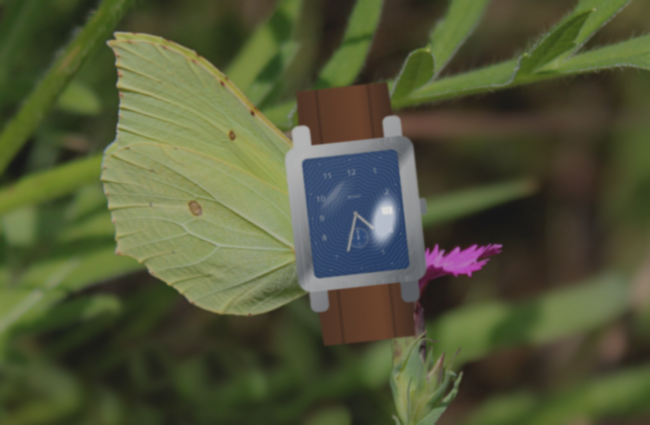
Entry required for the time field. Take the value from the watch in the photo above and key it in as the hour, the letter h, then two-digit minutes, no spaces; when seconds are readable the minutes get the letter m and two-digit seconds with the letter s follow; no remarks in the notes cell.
4h33
